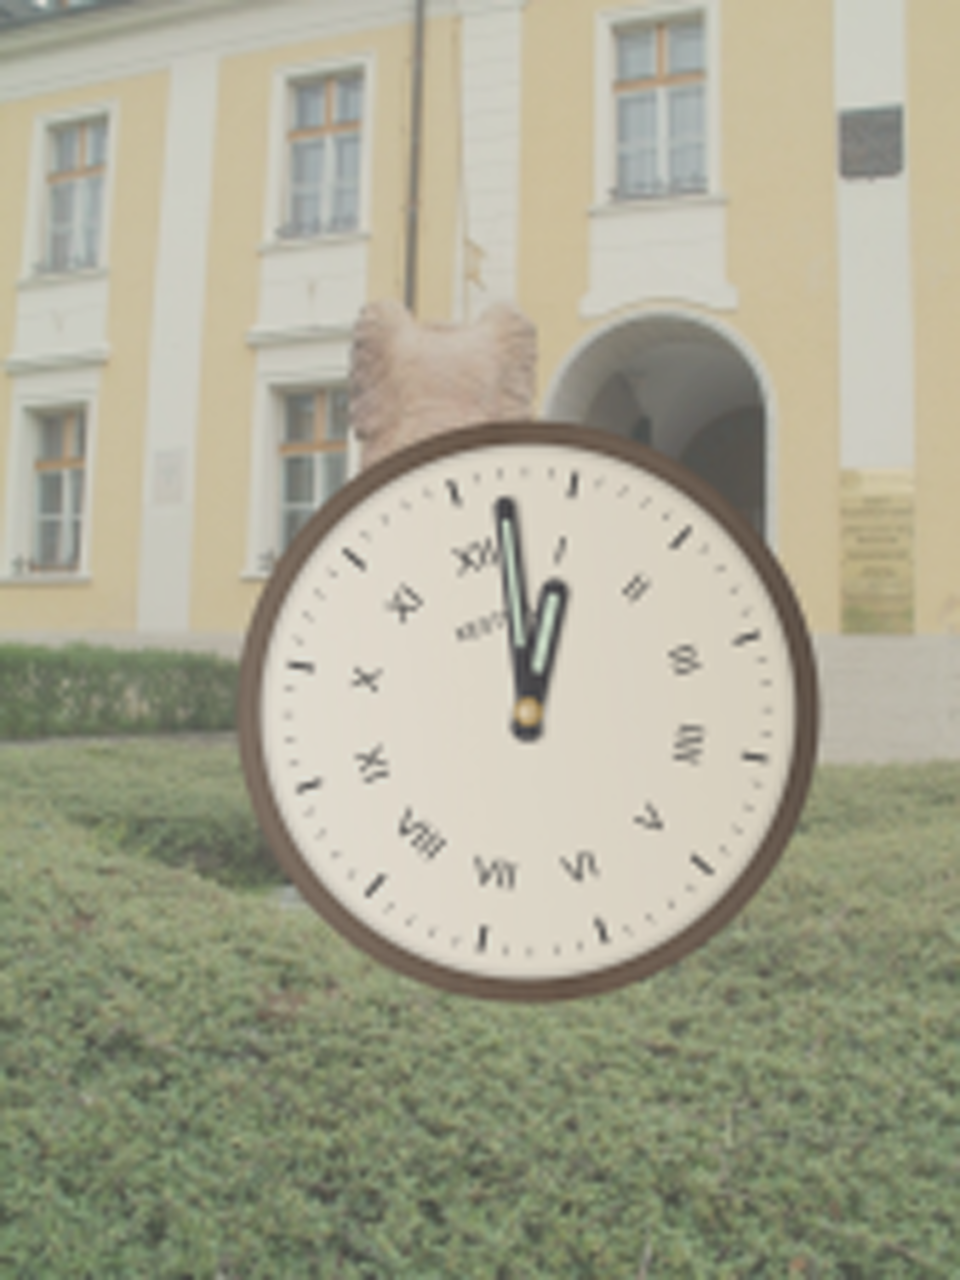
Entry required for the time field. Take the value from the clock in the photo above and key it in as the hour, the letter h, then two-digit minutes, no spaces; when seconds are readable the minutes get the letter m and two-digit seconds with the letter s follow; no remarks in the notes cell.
1h02
